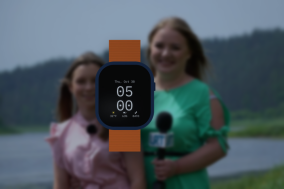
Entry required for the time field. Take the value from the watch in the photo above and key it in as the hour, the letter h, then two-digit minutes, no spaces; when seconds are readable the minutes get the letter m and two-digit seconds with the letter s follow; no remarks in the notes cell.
5h00
